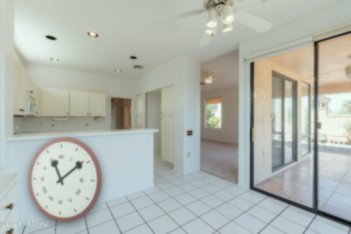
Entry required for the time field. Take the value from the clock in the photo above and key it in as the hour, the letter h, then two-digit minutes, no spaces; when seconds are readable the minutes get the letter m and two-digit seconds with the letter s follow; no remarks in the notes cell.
11h09
